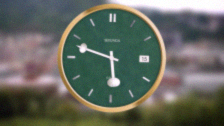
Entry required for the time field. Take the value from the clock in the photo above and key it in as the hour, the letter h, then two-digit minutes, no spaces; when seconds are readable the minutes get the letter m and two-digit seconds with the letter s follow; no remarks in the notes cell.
5h48
